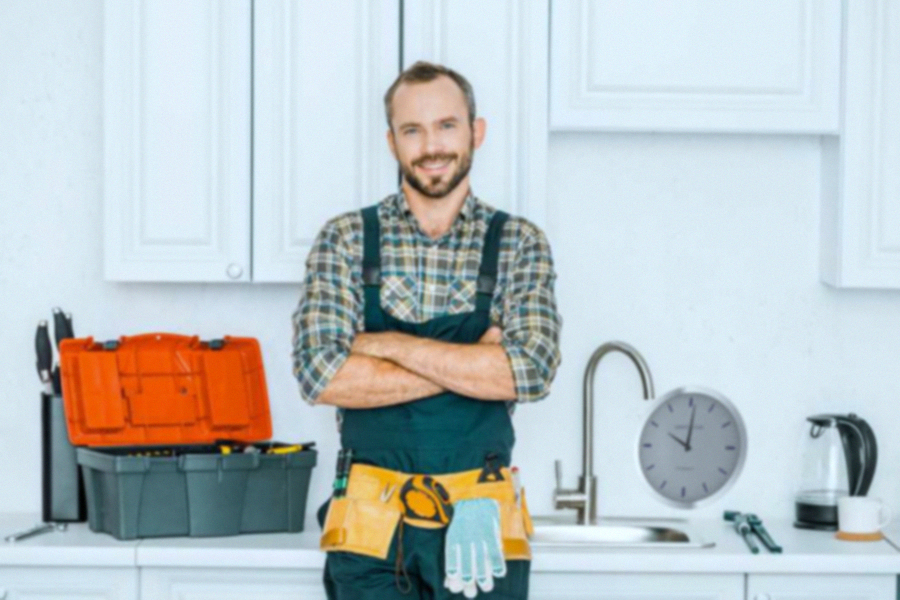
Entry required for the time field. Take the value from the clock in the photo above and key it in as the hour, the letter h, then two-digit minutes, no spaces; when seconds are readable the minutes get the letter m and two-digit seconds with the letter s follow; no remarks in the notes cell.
10h01
